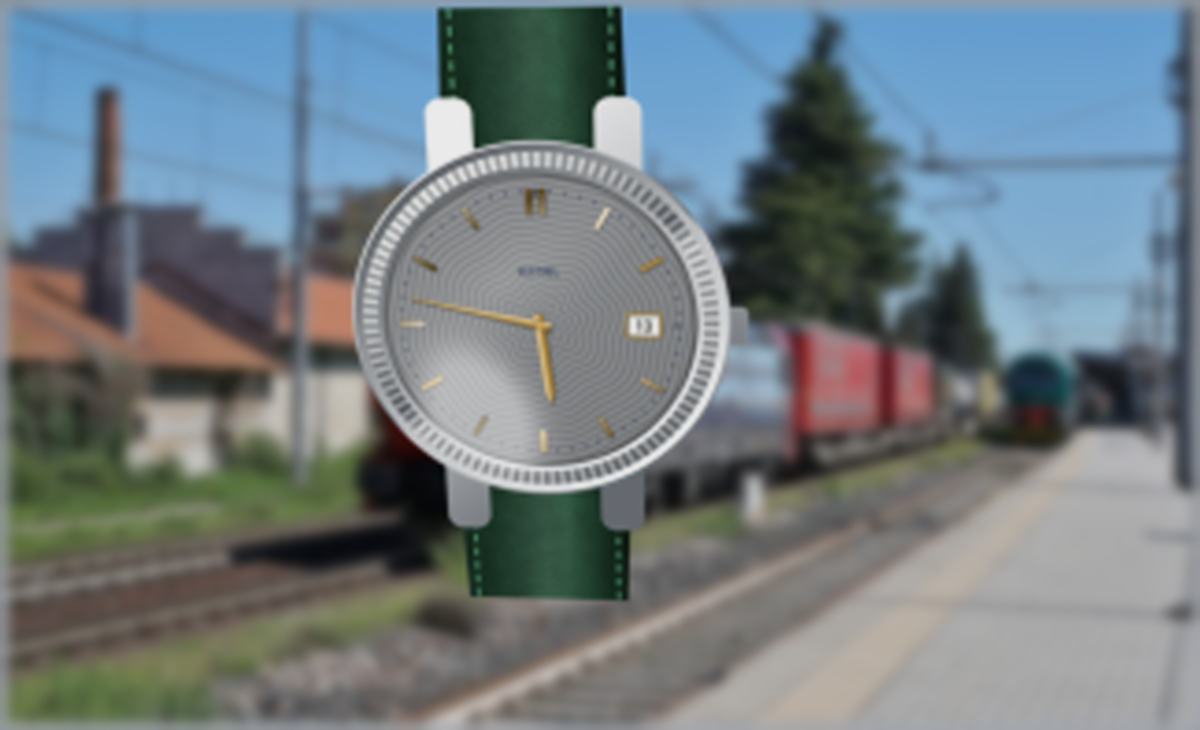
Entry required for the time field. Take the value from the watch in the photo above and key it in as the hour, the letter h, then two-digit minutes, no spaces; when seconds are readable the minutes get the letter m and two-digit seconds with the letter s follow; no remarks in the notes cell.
5h47
